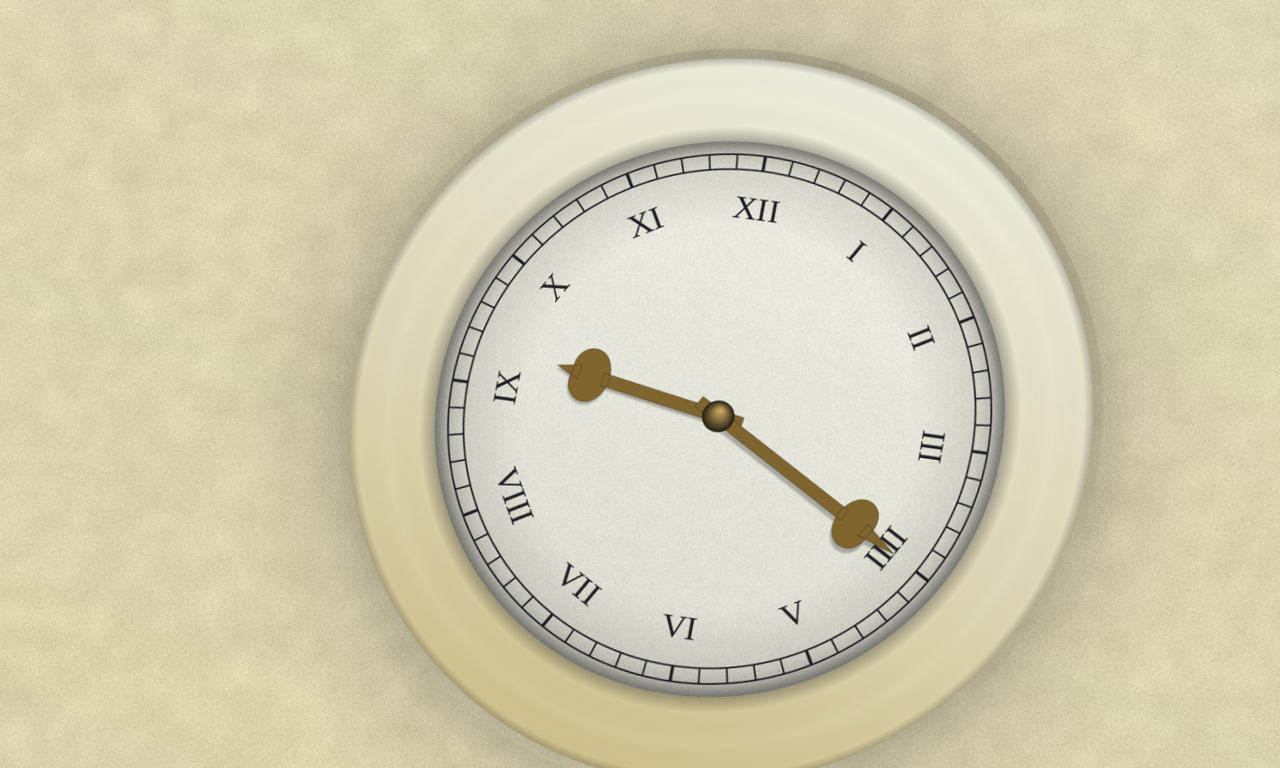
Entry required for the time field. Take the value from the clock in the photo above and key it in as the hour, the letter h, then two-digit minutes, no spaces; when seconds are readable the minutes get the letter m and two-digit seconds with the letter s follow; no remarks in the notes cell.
9h20
